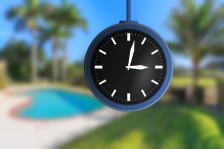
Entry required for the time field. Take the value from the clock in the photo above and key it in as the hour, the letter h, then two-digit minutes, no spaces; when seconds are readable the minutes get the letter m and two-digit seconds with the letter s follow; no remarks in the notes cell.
3h02
